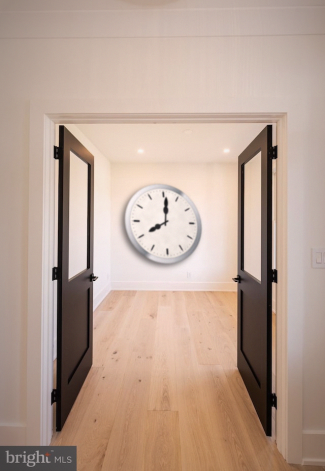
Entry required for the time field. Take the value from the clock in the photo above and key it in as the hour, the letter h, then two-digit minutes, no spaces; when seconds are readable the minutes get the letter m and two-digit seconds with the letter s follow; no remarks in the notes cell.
8h01
